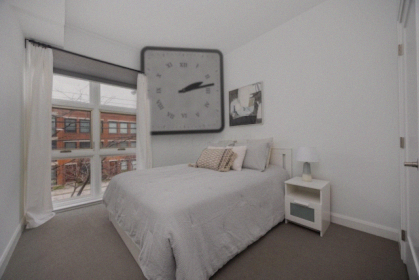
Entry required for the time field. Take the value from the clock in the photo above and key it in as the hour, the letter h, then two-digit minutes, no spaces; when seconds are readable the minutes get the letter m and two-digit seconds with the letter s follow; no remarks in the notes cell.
2h13
